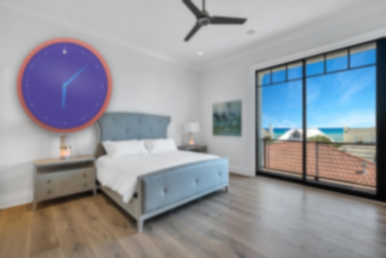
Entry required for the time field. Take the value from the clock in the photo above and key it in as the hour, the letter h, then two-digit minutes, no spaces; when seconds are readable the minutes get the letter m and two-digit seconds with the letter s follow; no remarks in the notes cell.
6h08
